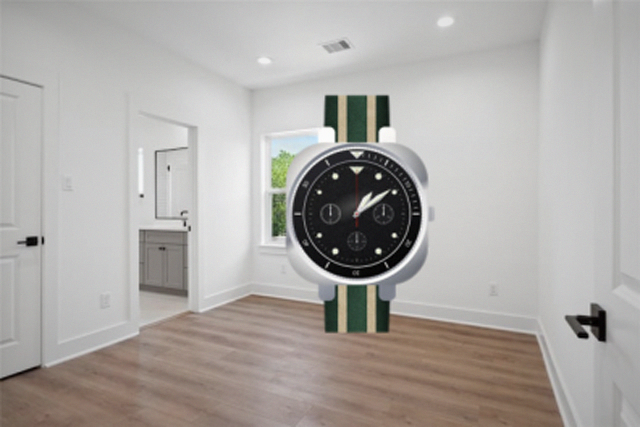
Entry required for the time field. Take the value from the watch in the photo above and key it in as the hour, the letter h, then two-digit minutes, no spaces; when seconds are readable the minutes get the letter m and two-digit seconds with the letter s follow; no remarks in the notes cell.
1h09
